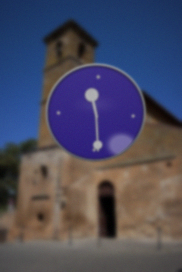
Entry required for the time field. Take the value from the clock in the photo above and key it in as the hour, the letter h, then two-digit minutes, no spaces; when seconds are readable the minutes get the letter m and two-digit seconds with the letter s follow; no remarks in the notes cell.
11h29
